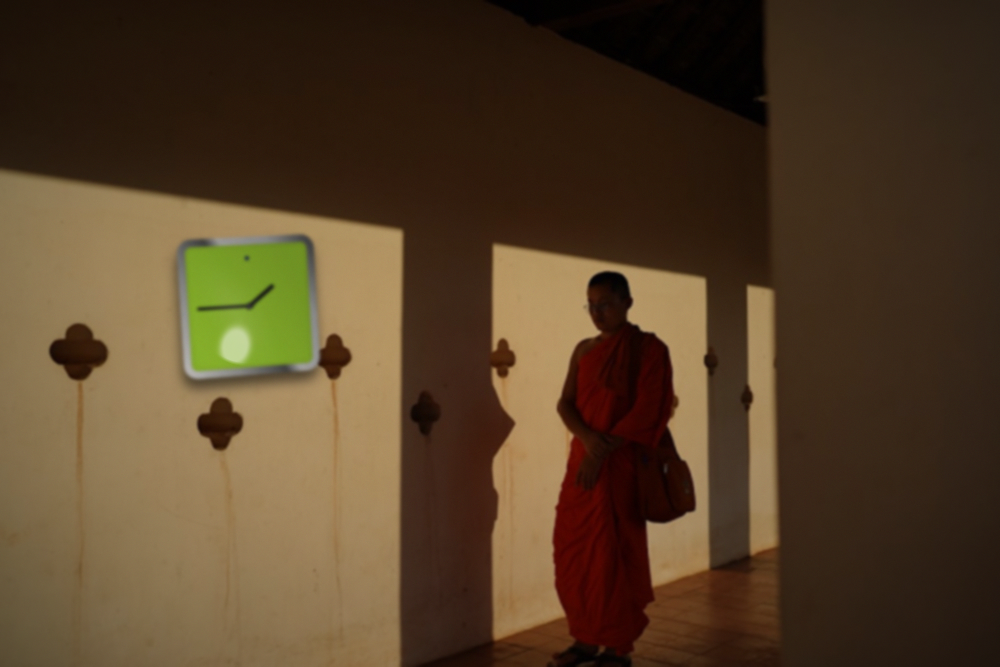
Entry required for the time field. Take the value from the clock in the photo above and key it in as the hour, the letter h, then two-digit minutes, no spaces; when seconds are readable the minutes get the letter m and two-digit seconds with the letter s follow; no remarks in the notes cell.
1h45
